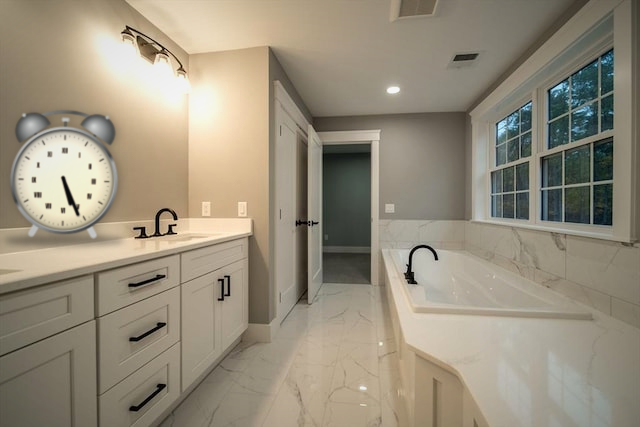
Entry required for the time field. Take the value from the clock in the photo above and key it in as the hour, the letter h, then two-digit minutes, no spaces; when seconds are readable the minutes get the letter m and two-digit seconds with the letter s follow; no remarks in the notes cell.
5h26
